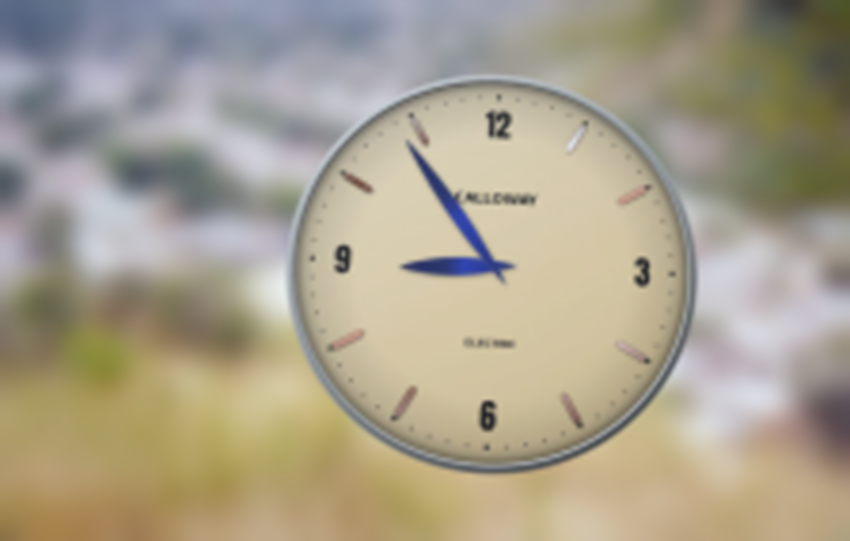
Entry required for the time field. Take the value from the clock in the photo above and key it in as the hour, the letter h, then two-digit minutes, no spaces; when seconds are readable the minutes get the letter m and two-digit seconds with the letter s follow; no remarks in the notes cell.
8h54
